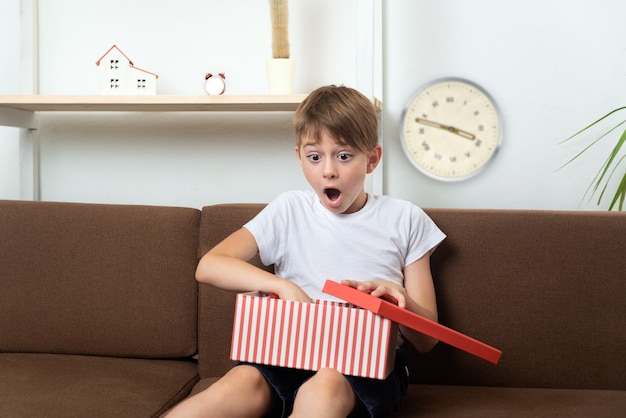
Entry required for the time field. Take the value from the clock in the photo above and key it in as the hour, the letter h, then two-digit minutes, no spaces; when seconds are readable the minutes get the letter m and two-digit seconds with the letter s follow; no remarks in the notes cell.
3h48
